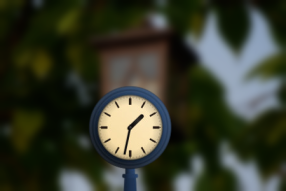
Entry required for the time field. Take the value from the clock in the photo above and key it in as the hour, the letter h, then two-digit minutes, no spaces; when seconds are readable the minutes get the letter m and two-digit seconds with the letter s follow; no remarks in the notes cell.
1h32
